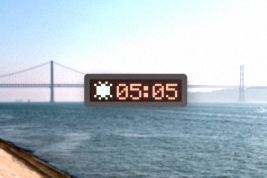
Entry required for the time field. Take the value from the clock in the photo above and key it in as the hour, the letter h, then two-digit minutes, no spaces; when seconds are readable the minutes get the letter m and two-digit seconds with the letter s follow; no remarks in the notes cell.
5h05
